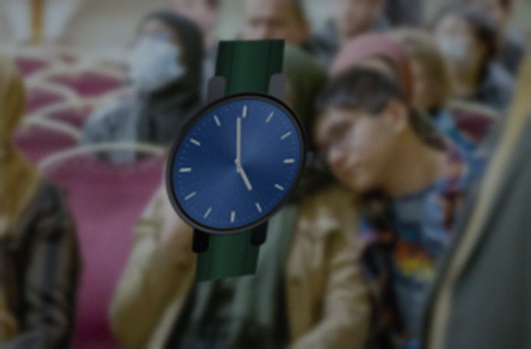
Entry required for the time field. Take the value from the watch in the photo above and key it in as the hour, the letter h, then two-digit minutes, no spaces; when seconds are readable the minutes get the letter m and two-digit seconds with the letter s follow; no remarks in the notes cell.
4h59
